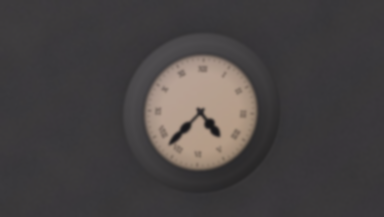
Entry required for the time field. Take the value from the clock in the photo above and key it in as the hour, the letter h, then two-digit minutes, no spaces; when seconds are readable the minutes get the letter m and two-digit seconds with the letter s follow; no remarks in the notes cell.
4h37
